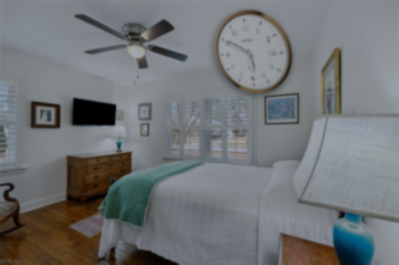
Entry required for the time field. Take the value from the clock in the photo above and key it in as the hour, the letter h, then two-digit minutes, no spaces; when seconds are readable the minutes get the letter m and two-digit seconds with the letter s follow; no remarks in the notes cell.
5h50
